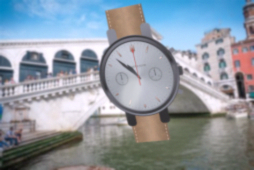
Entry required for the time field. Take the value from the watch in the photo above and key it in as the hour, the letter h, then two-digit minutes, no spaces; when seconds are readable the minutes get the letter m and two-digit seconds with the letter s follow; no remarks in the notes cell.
10h53
